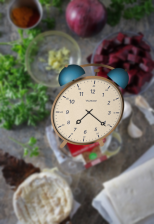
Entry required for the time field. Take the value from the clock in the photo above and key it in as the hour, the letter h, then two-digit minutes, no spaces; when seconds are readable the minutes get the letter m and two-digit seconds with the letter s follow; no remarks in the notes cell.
7h21
